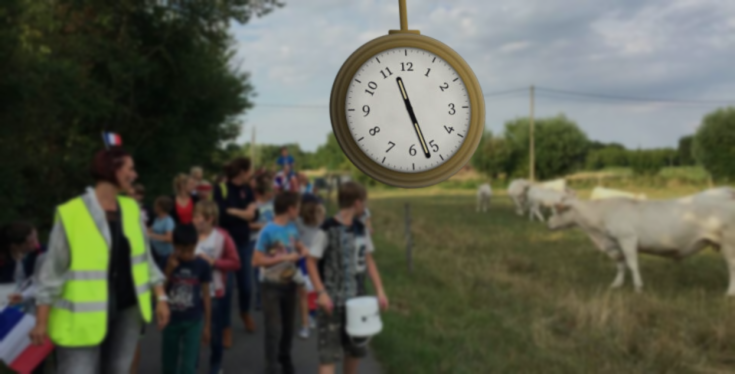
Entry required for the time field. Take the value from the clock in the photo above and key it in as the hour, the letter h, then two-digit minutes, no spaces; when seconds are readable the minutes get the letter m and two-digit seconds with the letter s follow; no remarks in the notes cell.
11h27
